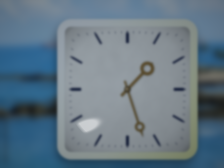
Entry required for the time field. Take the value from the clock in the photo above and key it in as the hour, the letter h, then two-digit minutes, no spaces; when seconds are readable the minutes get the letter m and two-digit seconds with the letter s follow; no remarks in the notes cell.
1h27
